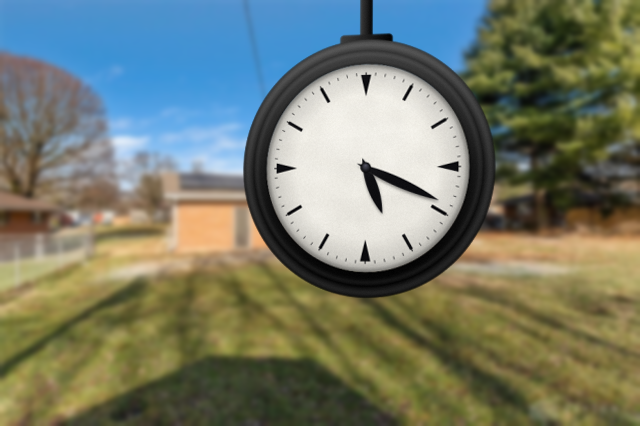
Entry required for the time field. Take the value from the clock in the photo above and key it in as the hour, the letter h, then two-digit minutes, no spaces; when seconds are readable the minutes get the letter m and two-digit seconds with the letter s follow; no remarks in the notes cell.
5h19
